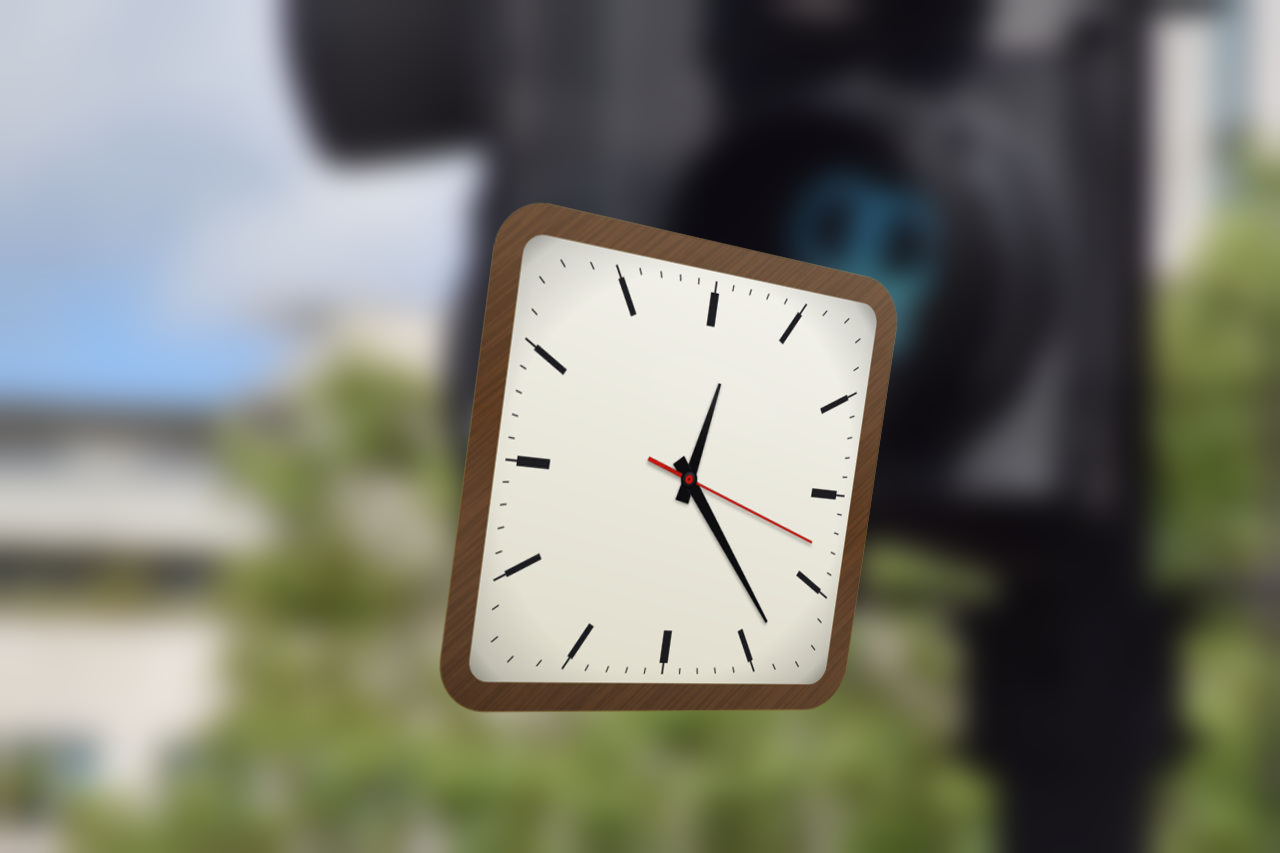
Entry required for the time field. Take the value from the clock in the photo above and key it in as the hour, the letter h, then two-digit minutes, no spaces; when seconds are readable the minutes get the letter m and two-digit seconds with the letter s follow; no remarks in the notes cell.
12h23m18s
